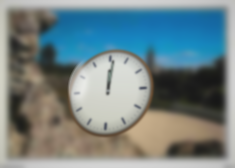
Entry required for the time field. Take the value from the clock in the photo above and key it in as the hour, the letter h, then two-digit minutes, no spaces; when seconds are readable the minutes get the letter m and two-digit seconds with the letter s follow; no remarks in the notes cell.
12h01
